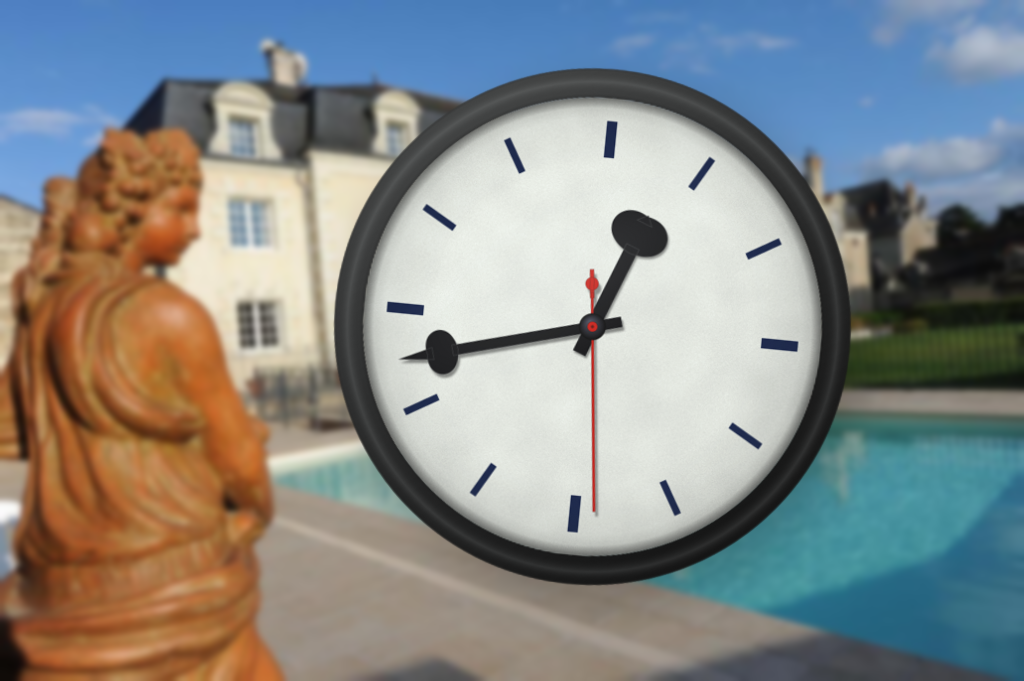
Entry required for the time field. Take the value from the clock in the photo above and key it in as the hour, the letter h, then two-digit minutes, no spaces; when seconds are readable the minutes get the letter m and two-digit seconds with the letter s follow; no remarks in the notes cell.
12h42m29s
